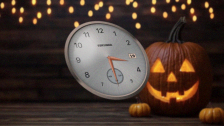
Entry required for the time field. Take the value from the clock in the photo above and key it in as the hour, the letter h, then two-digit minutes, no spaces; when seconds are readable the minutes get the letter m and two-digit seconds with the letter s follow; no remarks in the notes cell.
3h30
